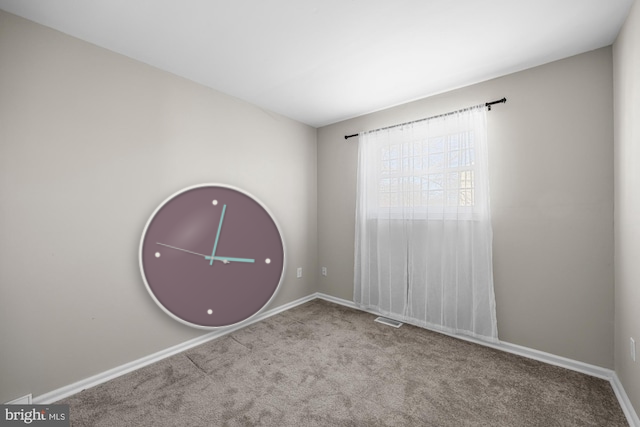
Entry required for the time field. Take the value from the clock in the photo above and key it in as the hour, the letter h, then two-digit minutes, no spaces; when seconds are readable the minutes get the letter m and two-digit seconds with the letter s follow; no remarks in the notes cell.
3h01m47s
